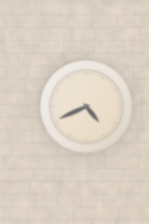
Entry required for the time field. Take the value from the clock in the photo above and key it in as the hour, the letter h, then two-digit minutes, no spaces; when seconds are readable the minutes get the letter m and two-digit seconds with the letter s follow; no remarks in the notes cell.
4h41
